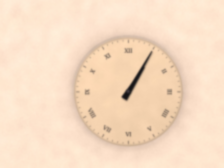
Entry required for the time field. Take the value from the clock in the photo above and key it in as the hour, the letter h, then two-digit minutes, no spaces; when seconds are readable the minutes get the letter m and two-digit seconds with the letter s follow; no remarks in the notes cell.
1h05
